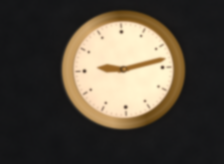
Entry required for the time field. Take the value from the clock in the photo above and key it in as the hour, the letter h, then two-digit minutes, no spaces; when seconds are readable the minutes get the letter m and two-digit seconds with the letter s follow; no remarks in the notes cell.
9h13
